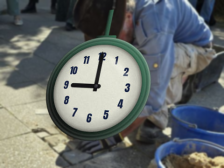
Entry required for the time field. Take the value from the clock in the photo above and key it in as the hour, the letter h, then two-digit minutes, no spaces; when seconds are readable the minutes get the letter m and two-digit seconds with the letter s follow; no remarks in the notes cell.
9h00
